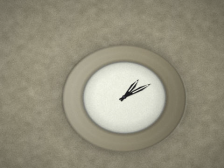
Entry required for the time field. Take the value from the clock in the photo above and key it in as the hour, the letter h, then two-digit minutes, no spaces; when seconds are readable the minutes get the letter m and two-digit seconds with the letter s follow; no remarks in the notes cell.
1h10
